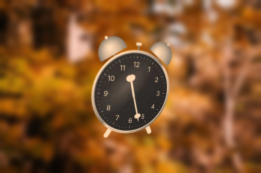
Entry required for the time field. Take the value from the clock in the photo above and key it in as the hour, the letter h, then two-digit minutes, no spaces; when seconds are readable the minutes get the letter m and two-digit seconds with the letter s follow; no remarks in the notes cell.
11h27
